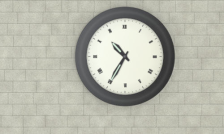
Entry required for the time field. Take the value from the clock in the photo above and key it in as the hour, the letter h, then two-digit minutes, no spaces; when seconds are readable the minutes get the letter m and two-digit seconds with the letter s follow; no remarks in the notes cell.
10h35
